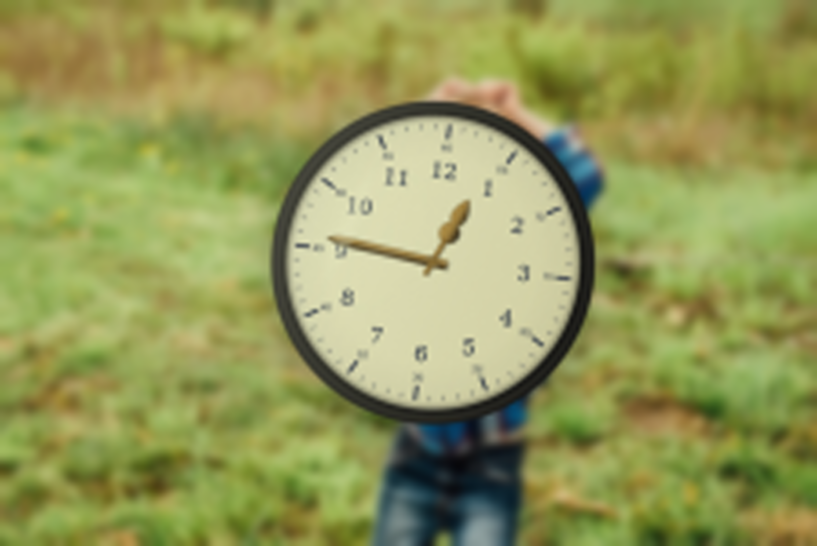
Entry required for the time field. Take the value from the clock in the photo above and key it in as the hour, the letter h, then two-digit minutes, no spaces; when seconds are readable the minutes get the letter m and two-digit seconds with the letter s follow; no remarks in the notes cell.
12h46
